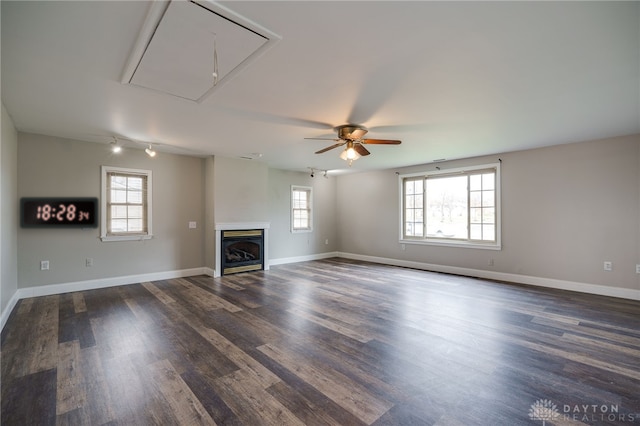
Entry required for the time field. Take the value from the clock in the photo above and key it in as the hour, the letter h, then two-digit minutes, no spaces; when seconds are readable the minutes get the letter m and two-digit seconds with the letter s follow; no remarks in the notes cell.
18h28
